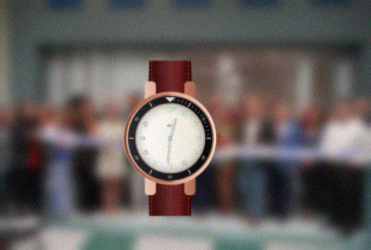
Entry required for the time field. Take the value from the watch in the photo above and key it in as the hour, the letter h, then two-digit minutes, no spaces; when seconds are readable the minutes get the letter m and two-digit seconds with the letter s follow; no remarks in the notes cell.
12h31
